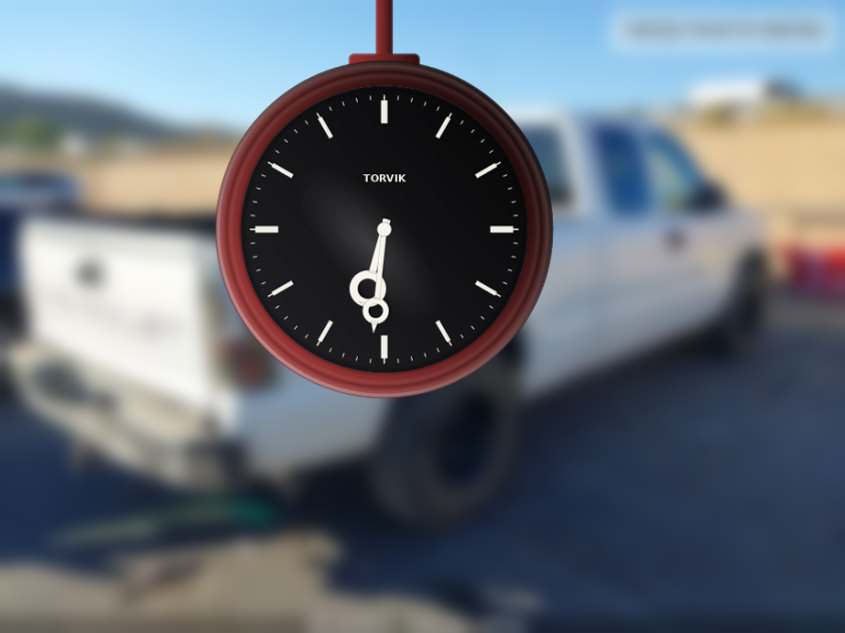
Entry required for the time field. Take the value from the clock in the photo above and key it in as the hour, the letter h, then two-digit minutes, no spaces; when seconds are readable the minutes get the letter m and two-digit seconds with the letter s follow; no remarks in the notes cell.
6h31
